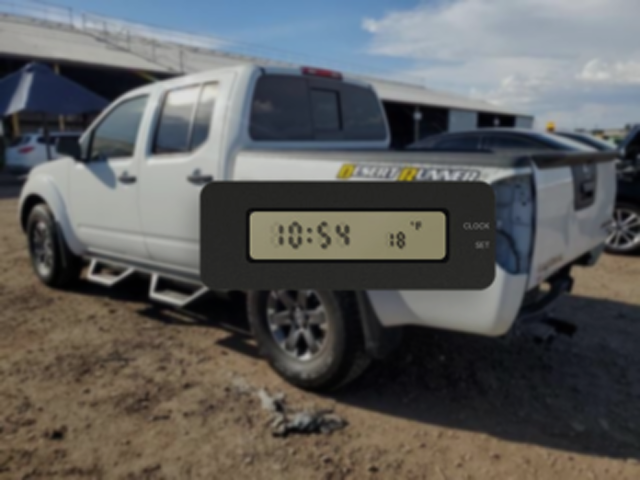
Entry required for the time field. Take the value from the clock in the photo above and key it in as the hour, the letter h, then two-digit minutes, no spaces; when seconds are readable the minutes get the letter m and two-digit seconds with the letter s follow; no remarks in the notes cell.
10h54
